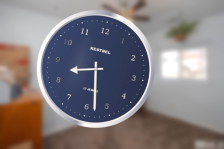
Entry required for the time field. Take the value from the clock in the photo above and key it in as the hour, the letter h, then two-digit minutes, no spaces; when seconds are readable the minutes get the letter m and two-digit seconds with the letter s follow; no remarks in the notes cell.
8h28
